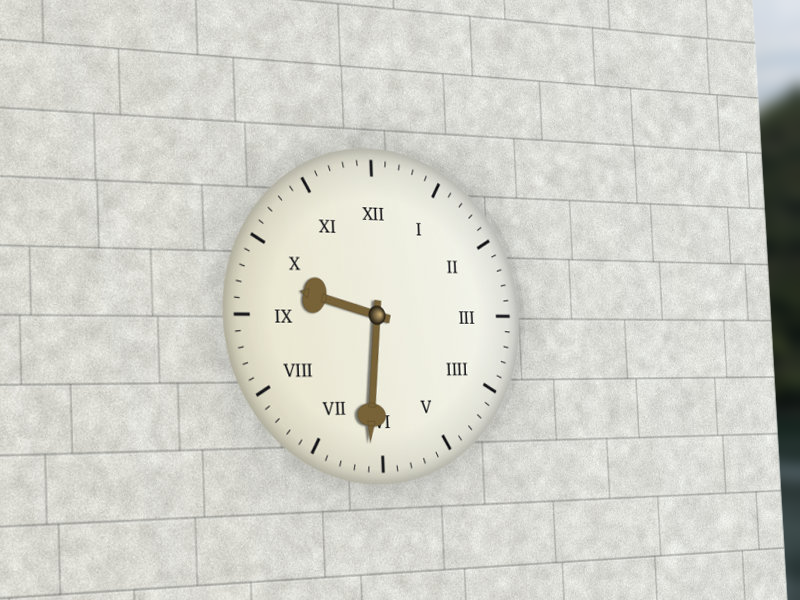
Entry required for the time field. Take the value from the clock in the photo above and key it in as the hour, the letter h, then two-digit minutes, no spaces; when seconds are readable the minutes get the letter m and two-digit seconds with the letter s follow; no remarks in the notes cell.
9h31
